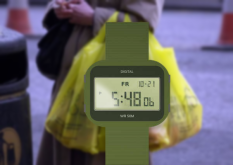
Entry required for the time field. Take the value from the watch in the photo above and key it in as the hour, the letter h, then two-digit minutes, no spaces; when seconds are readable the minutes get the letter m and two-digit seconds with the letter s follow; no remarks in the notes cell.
5h48m06s
